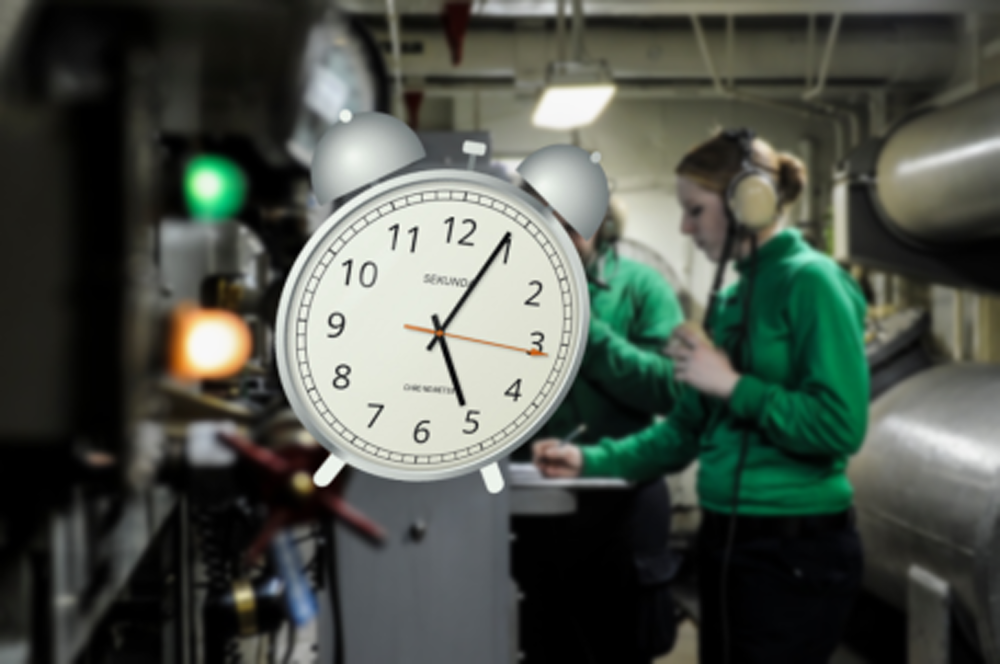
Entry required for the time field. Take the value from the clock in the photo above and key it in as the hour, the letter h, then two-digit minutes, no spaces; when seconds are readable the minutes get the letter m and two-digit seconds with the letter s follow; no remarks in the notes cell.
5h04m16s
